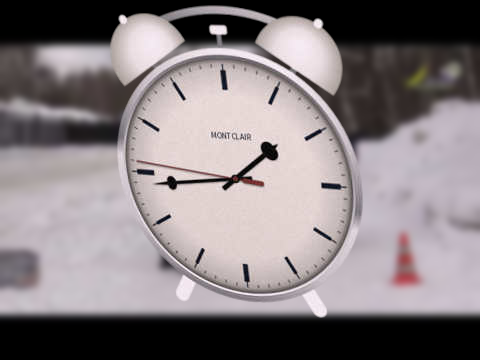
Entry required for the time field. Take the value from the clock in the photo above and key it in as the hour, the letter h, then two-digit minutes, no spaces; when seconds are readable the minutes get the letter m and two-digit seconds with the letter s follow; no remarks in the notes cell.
1h43m46s
